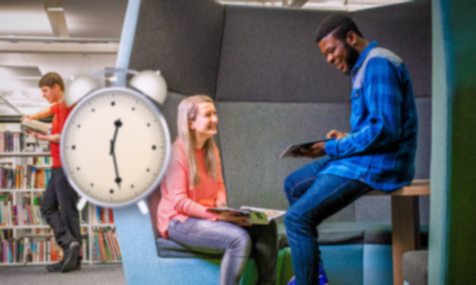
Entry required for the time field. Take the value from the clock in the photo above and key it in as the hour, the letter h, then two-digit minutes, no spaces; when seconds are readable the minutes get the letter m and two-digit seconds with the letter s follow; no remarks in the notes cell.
12h28
